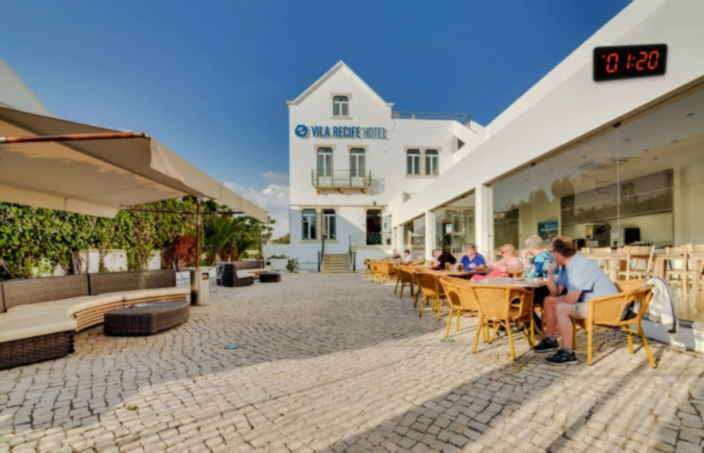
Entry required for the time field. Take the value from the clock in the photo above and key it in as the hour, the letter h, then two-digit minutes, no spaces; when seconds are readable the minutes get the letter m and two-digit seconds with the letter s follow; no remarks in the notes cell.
1h20
